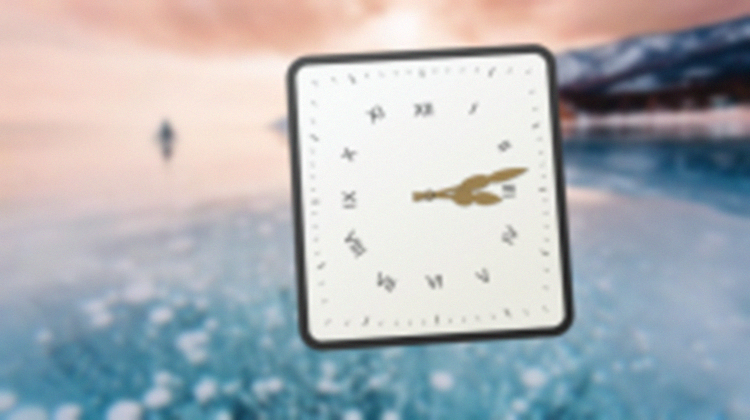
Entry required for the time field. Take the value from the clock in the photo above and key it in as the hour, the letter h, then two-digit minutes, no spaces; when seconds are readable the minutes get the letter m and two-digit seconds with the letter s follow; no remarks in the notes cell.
3h13
